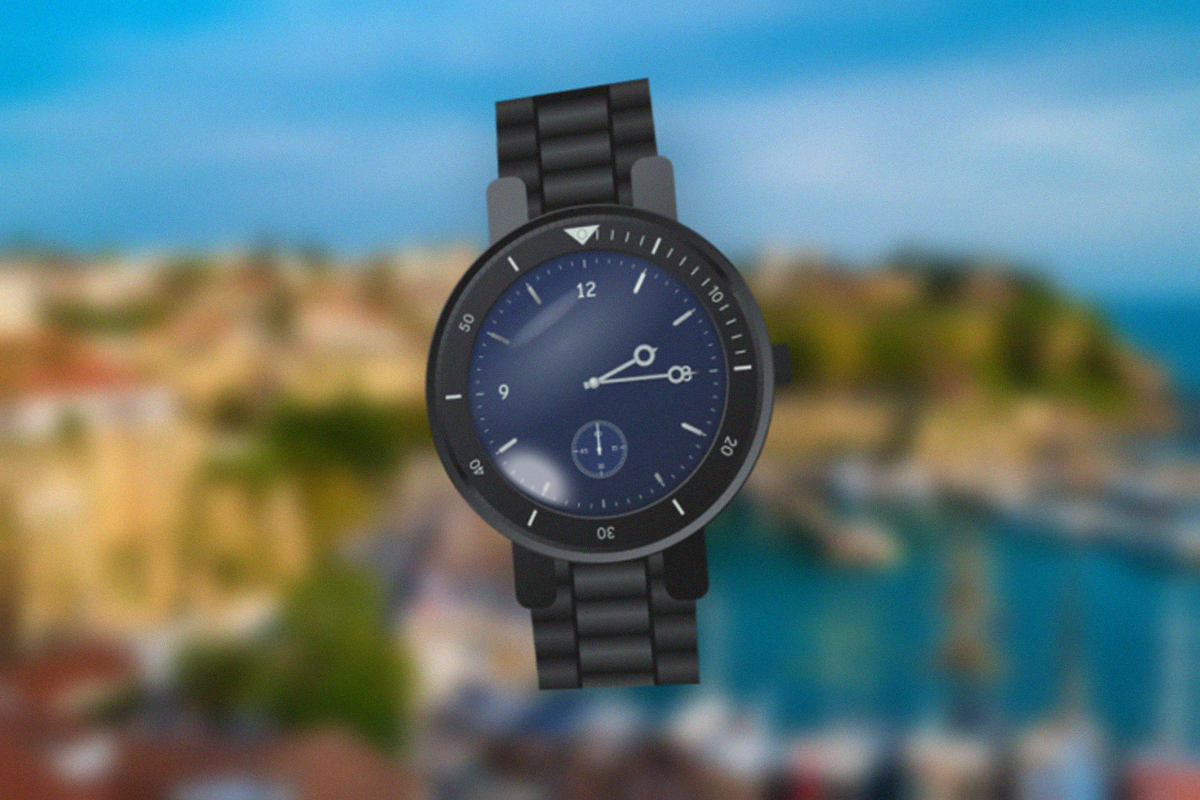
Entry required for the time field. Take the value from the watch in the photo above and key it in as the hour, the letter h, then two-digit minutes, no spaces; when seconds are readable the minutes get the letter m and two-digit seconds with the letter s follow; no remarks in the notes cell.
2h15
